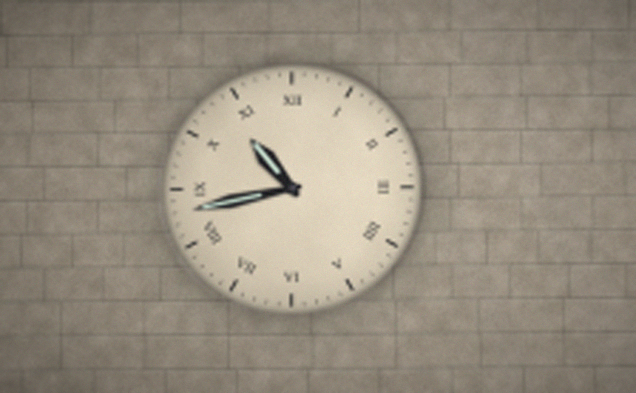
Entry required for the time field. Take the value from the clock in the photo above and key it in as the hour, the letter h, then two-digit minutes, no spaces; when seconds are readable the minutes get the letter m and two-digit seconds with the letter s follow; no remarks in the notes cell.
10h43
